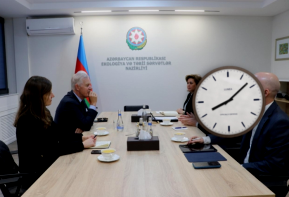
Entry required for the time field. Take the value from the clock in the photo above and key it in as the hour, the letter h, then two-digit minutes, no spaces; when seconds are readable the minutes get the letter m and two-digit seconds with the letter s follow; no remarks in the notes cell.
8h08
